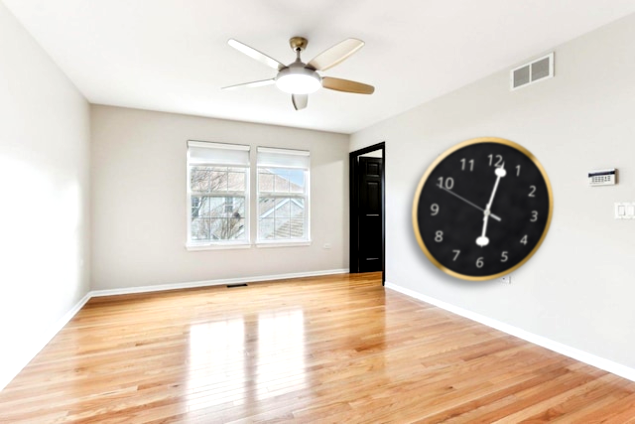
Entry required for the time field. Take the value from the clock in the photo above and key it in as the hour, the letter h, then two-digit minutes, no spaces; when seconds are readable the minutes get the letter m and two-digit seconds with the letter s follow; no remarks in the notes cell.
6h01m49s
